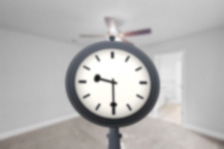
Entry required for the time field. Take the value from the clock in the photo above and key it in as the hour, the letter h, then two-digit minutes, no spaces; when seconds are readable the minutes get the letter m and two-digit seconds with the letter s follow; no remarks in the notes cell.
9h30
